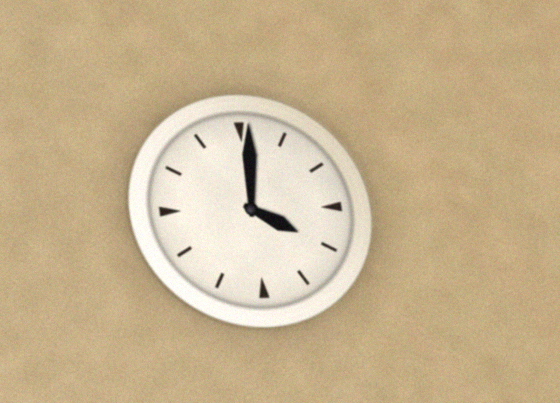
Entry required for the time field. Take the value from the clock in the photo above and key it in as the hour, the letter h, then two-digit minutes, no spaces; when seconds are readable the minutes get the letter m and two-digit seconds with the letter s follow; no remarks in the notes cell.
4h01
